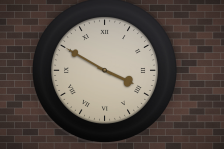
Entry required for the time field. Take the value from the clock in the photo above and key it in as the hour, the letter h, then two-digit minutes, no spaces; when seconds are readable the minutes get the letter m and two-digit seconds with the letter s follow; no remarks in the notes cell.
3h50
